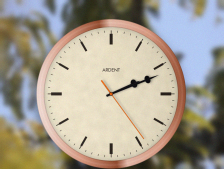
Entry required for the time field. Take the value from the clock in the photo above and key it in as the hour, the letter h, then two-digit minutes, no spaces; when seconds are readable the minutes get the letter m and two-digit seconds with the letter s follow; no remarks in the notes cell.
2h11m24s
